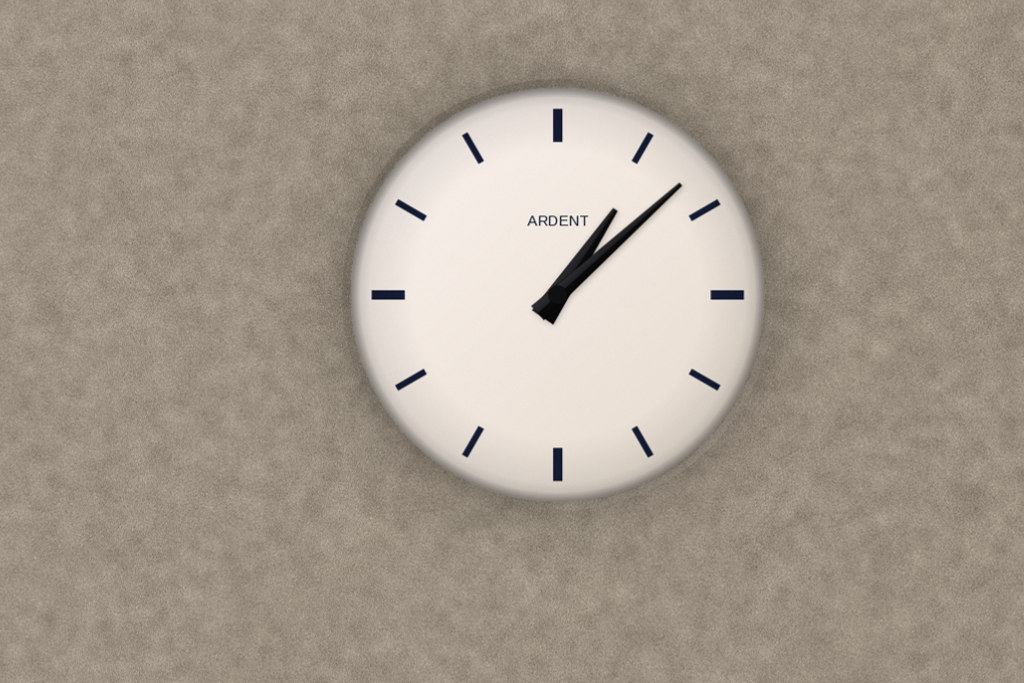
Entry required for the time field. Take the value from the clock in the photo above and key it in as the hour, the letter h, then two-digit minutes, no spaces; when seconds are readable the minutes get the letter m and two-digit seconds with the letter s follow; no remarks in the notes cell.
1h08
